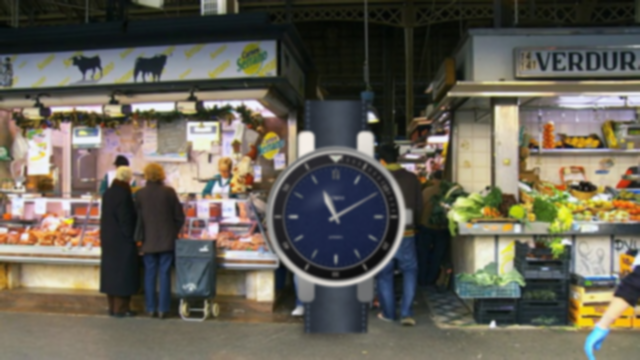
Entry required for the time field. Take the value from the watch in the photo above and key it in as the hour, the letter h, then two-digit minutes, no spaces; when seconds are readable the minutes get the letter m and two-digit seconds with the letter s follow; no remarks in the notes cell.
11h10
